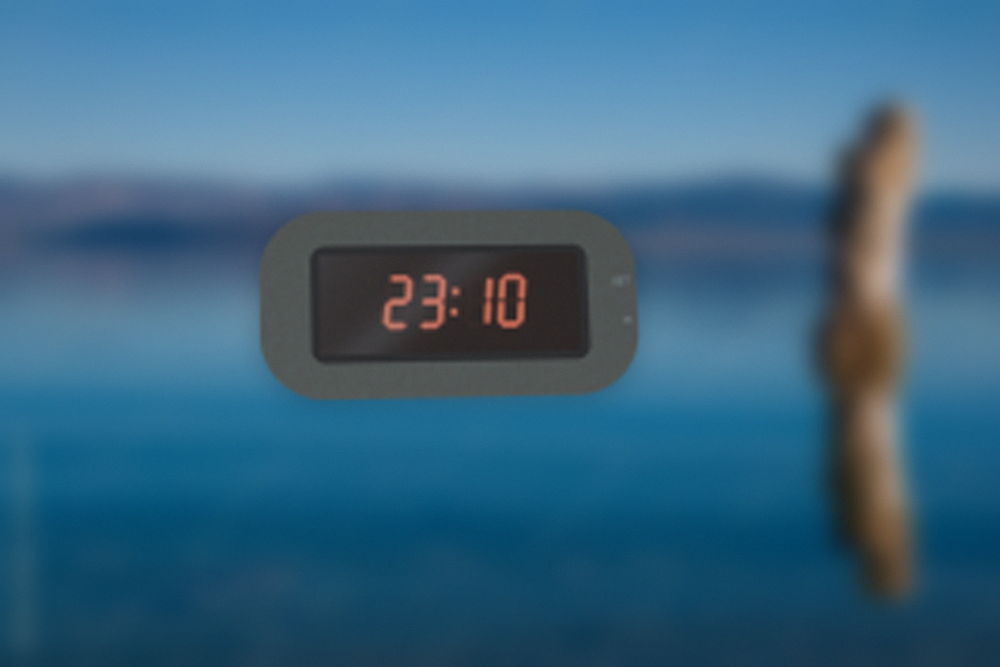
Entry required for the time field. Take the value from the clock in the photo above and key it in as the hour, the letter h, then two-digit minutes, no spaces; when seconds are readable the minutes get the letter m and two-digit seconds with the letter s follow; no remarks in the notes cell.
23h10
